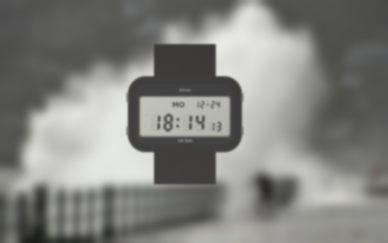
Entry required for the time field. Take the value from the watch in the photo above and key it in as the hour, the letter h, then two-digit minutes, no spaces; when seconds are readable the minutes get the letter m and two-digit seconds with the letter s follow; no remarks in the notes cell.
18h14
